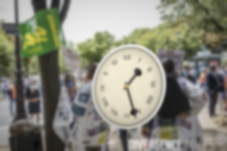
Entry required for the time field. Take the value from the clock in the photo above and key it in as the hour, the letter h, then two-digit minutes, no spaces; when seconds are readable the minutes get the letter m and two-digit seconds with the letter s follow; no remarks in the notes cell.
1h27
